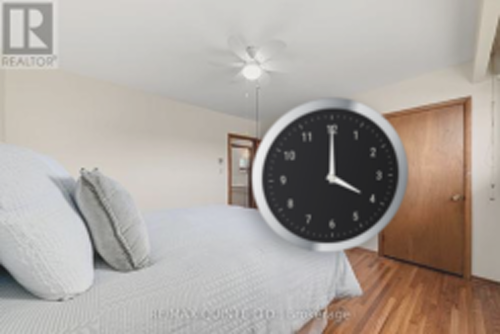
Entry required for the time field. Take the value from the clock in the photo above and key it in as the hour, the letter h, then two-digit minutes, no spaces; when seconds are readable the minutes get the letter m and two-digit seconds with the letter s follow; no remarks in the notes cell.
4h00
